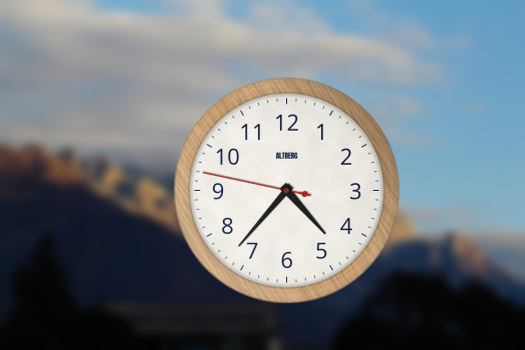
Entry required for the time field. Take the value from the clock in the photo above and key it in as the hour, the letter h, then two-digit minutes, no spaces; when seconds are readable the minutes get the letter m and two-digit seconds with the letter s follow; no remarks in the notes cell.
4h36m47s
